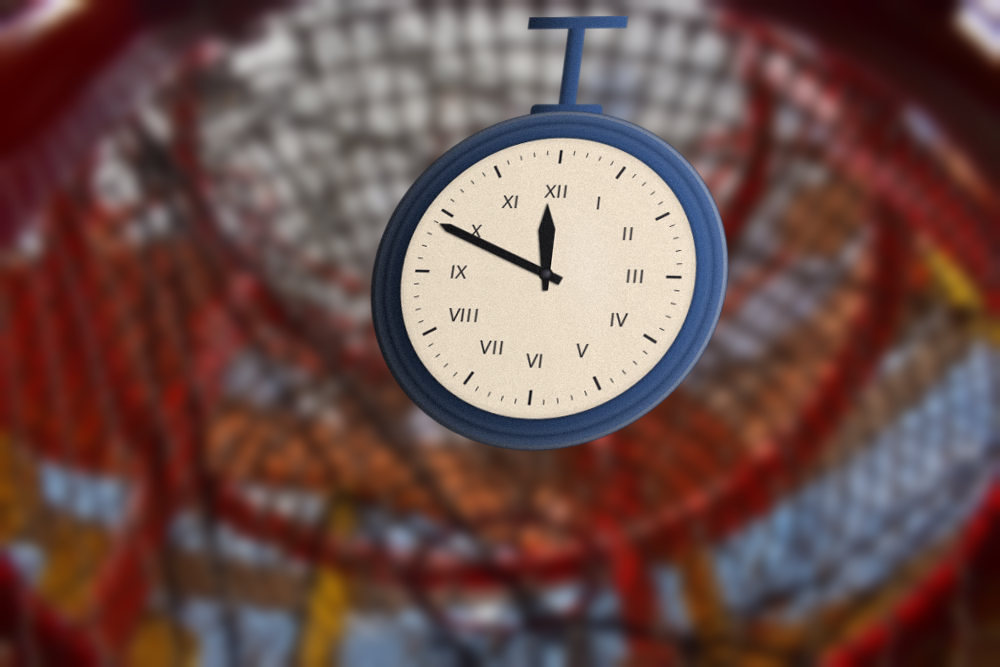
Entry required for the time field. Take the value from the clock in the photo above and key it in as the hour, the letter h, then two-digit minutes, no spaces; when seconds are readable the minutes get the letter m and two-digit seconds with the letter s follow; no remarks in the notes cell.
11h49
